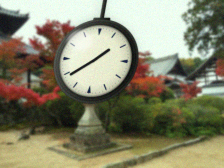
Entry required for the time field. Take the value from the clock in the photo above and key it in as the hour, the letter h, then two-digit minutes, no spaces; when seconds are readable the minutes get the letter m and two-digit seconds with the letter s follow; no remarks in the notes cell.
1h39
